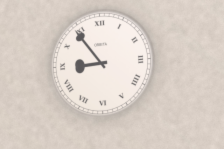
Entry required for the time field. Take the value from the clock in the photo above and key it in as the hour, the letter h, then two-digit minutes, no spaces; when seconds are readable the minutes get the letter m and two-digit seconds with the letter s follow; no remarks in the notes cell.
8h54
